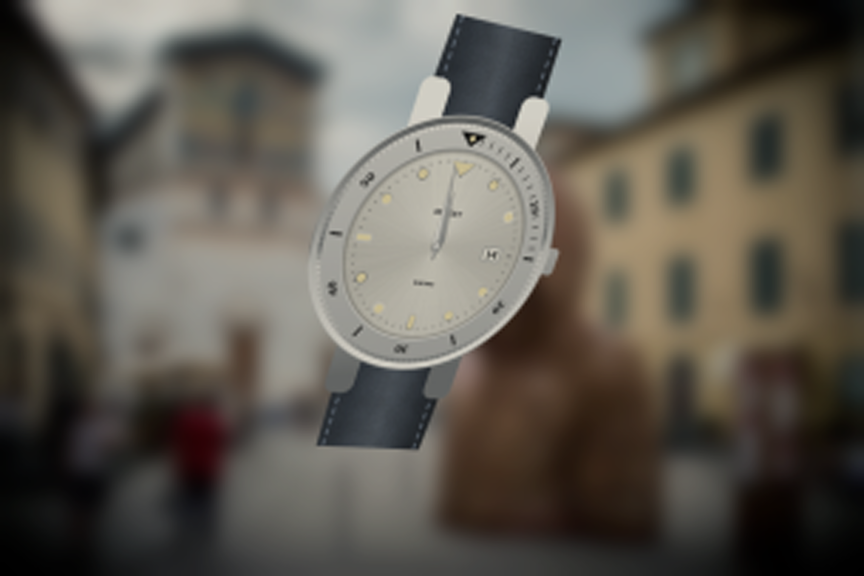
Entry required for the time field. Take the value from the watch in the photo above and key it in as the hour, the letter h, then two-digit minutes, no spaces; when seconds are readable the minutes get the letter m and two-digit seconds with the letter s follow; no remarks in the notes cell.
11h59
